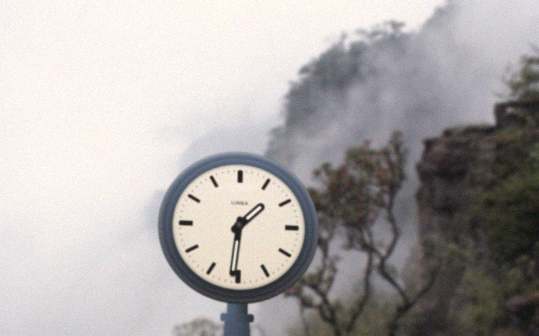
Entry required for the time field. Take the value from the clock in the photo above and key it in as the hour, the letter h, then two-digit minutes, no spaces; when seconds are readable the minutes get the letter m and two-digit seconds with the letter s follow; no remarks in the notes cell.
1h31
